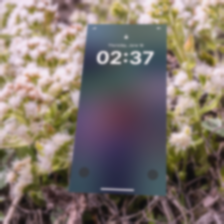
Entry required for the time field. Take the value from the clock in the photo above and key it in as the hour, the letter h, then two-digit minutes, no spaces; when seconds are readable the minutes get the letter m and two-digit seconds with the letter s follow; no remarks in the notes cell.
2h37
